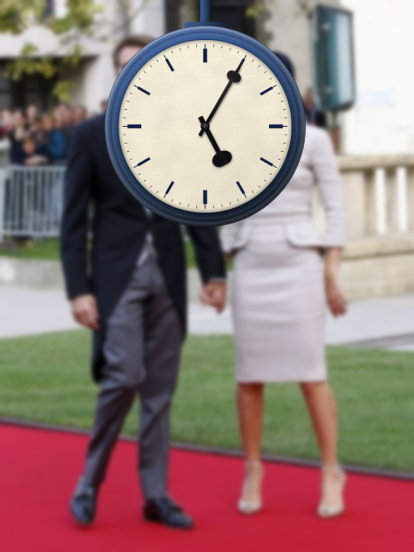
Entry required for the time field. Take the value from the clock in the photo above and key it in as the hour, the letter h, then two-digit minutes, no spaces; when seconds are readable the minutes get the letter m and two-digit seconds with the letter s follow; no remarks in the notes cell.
5h05
